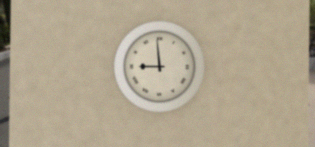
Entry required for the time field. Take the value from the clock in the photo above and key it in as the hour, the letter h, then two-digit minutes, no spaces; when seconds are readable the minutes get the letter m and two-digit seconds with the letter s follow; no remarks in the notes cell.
8h59
